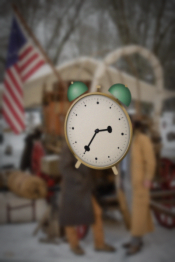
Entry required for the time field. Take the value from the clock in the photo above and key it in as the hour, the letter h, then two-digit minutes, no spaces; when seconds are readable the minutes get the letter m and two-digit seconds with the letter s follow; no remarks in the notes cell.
2h35
